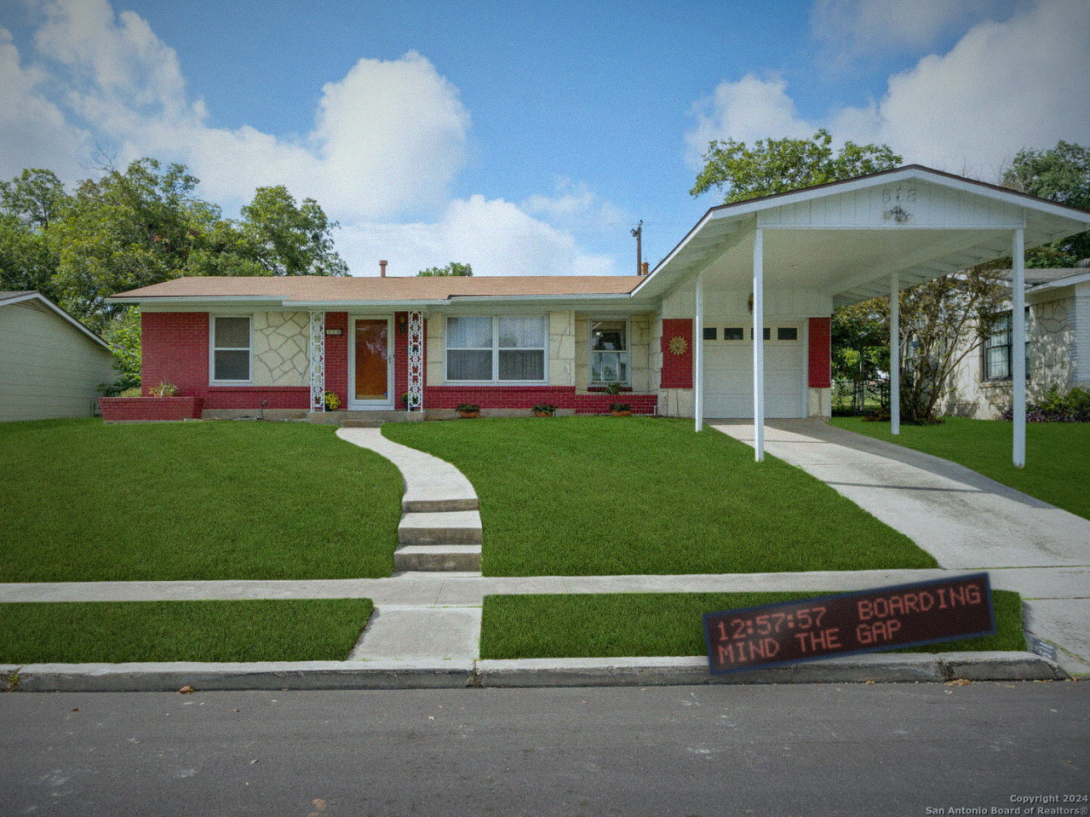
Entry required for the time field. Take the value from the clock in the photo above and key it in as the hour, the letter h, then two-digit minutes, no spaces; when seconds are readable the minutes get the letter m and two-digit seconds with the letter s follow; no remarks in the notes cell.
12h57m57s
